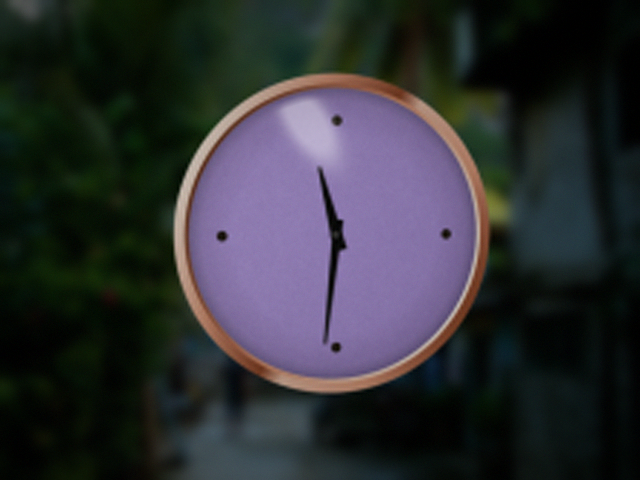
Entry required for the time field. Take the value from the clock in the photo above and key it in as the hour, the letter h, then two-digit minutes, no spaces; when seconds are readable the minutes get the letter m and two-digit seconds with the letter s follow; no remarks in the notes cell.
11h31
